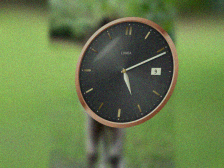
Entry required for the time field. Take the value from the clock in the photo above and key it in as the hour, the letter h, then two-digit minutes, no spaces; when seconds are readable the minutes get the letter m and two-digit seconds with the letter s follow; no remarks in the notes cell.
5h11
